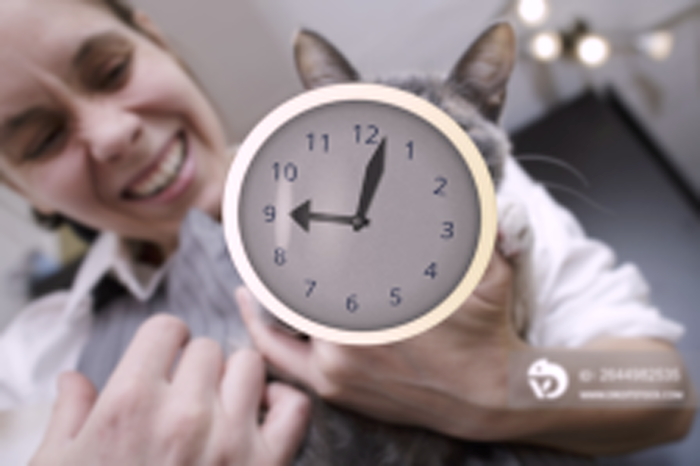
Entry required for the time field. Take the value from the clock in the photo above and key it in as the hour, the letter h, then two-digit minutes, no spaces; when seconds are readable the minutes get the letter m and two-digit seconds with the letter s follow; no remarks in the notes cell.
9h02
